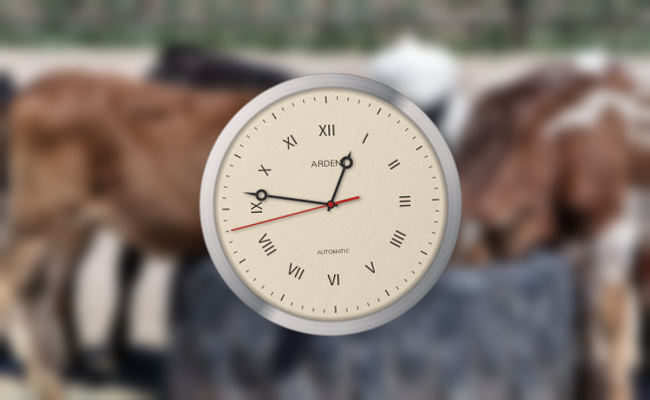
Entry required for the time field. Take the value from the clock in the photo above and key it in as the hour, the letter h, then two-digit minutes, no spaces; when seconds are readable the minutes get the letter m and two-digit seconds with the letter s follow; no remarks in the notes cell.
12h46m43s
